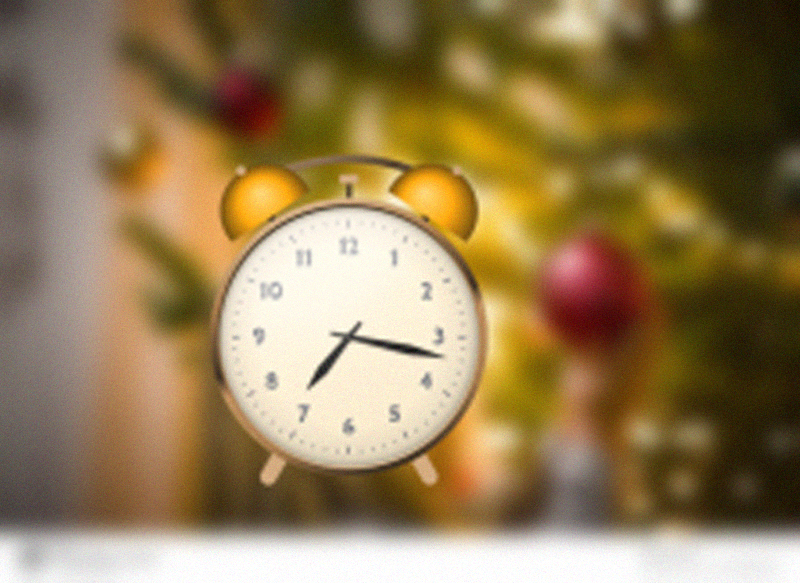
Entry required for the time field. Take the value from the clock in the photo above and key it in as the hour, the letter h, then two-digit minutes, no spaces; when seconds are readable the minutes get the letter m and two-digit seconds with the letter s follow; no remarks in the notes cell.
7h17
